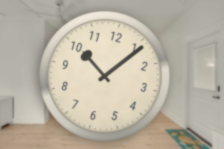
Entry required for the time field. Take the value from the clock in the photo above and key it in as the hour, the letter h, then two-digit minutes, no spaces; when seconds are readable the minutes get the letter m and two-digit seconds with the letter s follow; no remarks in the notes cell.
10h06
